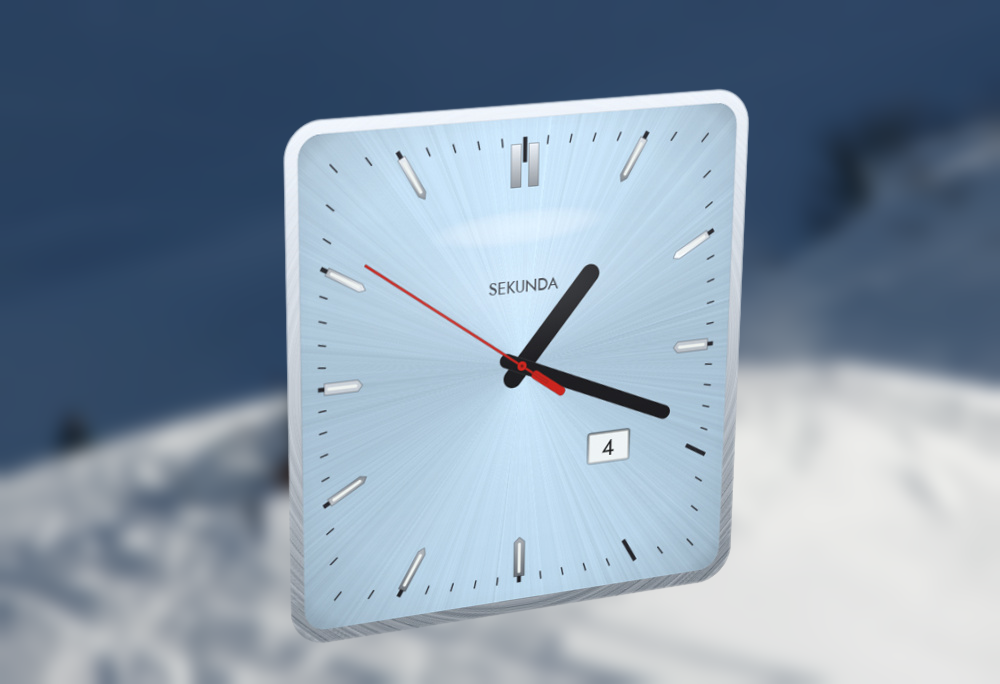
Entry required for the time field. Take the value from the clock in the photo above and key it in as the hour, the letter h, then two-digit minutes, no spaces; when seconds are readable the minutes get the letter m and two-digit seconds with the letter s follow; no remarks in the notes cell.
1h18m51s
